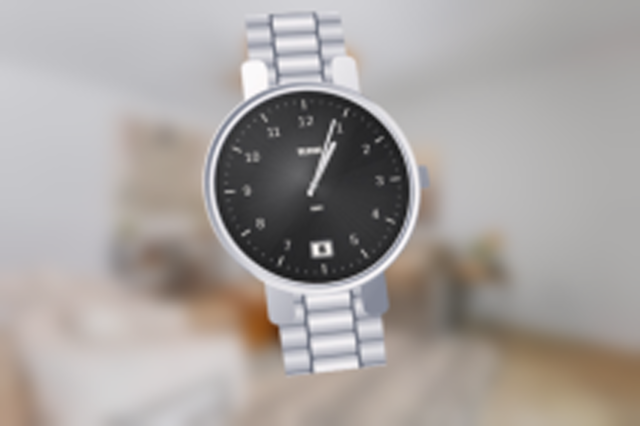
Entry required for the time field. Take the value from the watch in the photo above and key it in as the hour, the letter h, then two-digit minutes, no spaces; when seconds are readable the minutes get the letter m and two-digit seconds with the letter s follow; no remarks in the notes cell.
1h04
